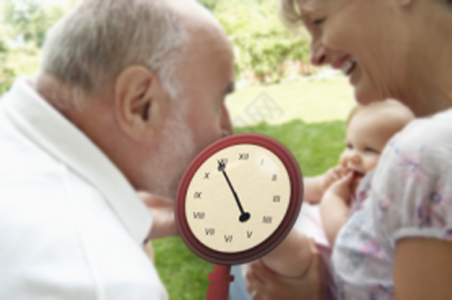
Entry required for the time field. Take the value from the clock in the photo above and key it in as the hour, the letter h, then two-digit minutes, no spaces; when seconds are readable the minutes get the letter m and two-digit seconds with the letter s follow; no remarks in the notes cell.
4h54
